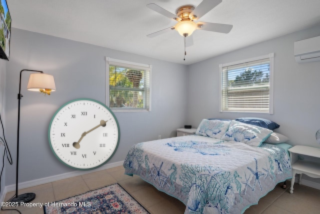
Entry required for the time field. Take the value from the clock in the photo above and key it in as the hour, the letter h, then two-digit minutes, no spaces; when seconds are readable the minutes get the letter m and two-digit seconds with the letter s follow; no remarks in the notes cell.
7h10
